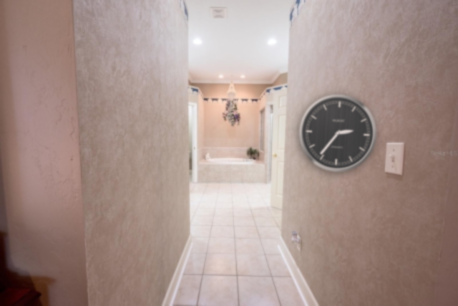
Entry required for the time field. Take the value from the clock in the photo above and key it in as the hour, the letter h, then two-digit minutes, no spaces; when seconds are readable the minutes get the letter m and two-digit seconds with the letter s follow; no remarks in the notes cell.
2h36
